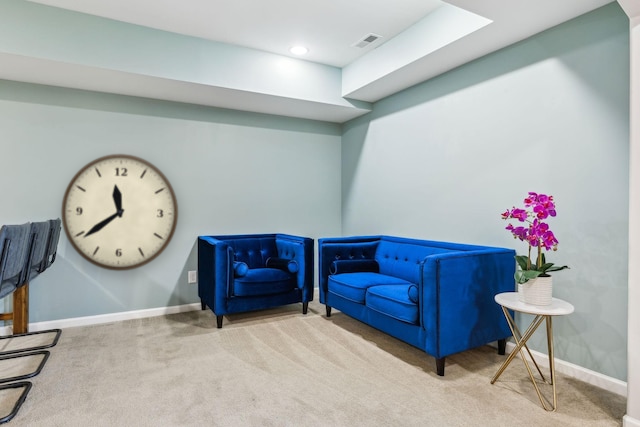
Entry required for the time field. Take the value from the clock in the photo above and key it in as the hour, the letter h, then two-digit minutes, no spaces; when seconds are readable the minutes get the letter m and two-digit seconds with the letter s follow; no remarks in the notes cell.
11h39
